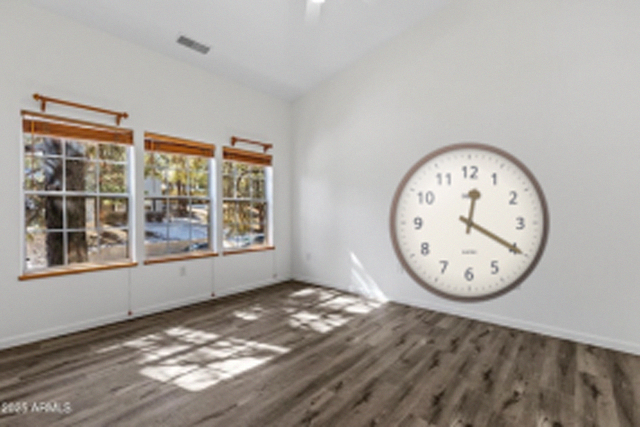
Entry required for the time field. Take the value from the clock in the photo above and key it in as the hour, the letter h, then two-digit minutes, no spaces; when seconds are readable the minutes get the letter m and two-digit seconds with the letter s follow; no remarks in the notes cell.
12h20
